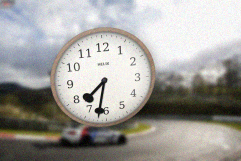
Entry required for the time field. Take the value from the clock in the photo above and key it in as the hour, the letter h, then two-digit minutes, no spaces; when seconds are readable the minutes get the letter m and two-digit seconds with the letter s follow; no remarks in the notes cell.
7h32
